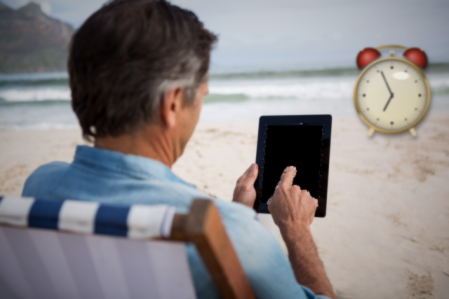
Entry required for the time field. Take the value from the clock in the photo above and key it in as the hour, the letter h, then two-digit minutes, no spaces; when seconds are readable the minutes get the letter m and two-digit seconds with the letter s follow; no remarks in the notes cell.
6h56
